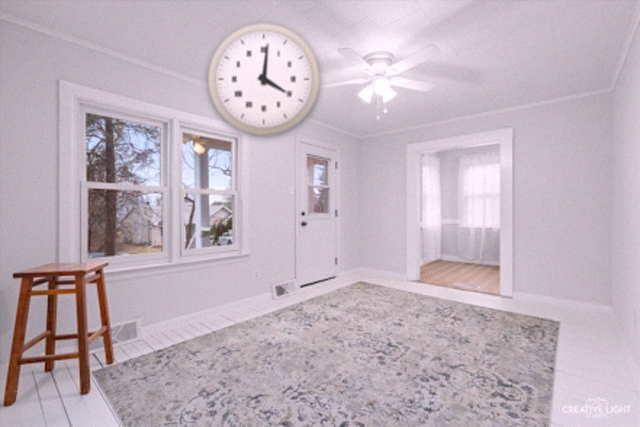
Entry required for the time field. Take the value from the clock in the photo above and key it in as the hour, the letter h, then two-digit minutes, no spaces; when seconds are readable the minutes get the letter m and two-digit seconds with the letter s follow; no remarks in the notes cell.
4h01
